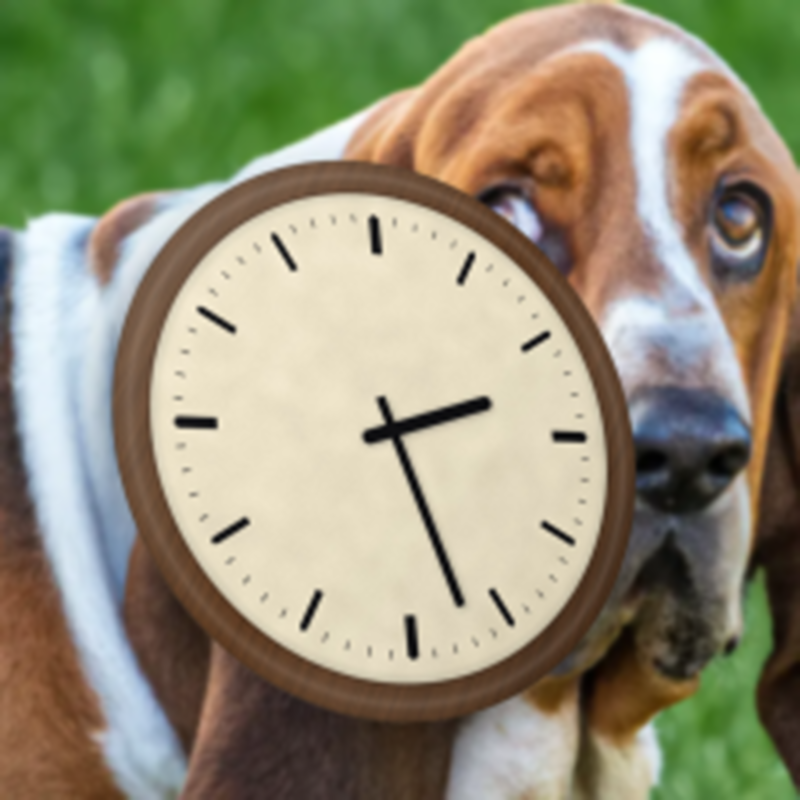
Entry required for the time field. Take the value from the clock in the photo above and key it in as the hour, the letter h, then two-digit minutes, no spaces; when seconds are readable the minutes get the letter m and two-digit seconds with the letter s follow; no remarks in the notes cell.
2h27
